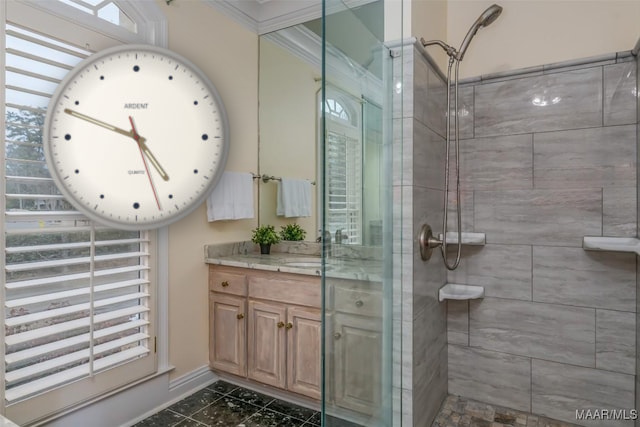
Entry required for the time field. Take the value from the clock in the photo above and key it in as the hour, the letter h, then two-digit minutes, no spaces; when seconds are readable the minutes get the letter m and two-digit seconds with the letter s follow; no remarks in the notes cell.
4h48m27s
